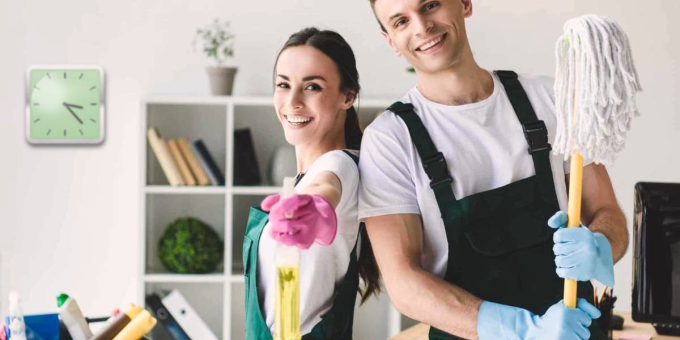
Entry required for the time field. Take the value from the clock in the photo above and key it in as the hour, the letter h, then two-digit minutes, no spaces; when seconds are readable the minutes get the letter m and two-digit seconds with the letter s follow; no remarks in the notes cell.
3h23
